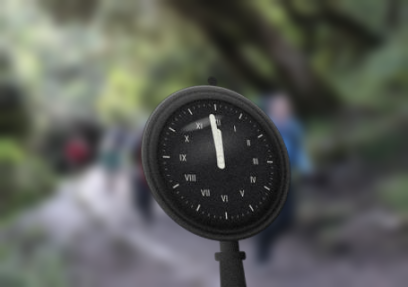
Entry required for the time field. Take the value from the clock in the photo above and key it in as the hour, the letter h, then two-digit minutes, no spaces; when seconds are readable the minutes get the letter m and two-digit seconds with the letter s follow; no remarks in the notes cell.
11h59
